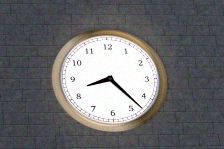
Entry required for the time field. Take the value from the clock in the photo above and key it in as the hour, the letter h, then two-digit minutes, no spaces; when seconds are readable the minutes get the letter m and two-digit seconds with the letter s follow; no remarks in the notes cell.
8h23
